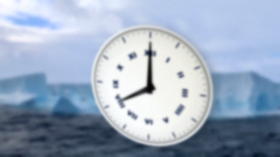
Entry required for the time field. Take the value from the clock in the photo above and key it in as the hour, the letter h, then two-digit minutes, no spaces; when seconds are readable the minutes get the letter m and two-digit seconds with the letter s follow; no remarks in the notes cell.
8h00
